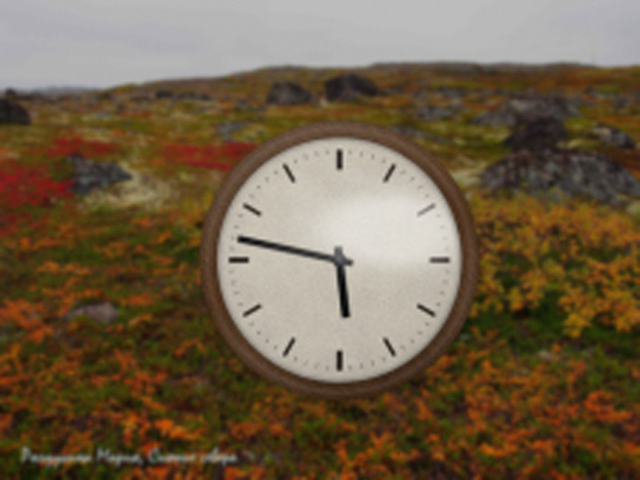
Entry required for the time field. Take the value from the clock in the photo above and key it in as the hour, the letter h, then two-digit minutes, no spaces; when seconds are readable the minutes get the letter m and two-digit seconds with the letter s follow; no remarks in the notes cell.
5h47
